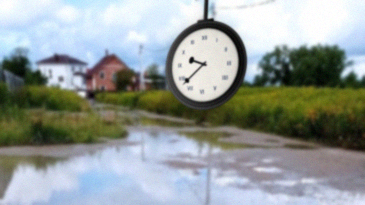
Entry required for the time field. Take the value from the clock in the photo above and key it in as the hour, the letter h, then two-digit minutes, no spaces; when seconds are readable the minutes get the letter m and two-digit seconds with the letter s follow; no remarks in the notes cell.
9h38
